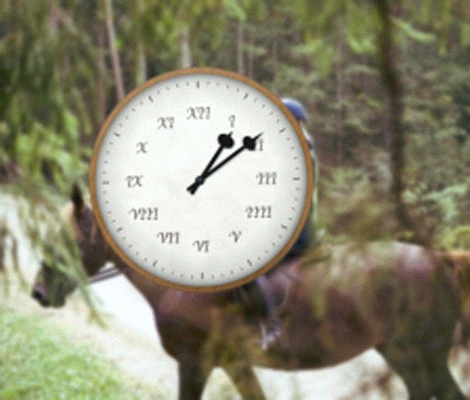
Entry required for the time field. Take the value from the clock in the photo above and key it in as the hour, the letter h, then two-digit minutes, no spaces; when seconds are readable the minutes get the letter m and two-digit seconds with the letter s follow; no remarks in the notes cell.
1h09
